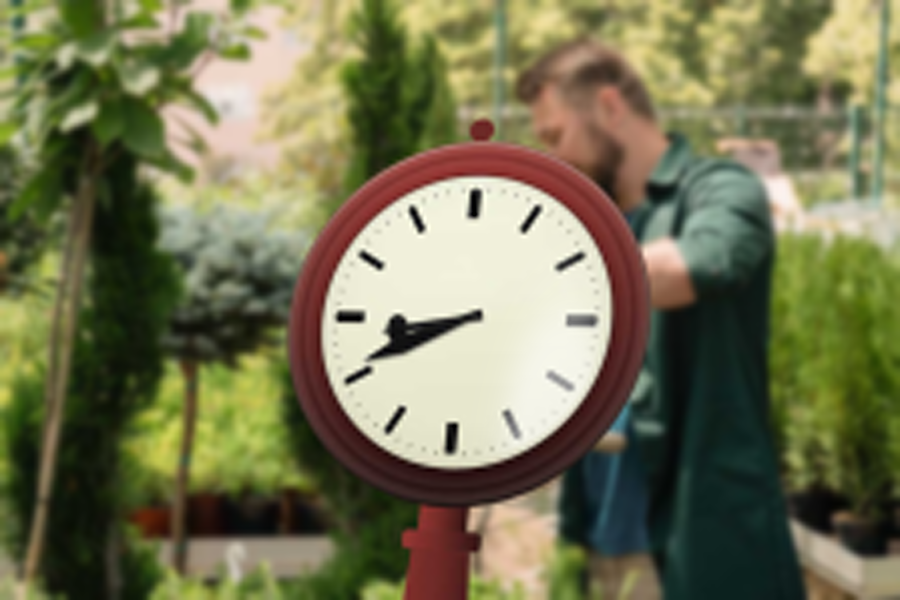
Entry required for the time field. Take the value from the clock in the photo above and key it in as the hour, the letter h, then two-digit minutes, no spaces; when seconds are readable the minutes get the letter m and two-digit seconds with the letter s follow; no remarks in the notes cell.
8h41
